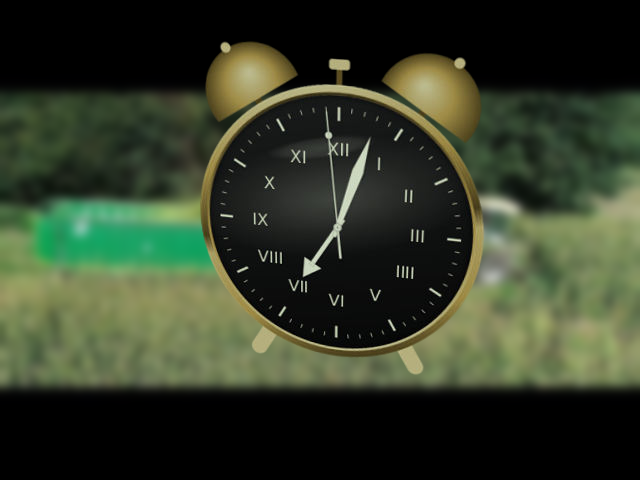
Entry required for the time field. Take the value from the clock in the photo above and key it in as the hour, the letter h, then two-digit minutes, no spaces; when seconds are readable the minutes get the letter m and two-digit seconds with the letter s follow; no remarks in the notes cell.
7h02m59s
